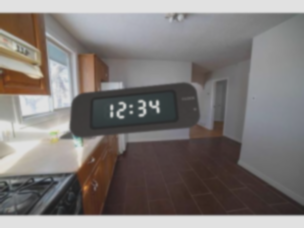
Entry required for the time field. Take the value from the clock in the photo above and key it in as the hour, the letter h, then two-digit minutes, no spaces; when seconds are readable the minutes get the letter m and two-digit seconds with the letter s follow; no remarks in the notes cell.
12h34
